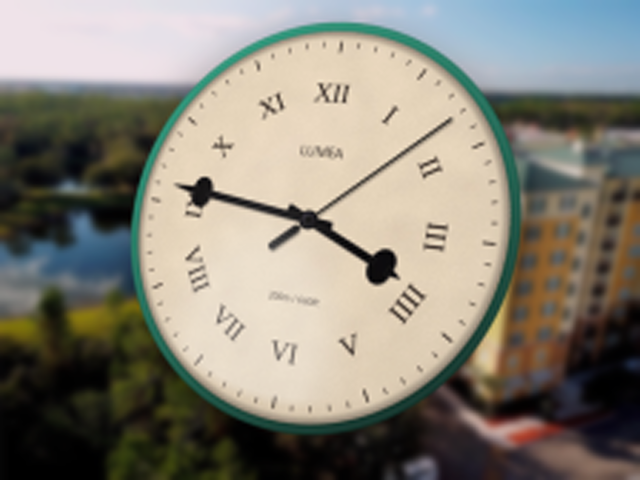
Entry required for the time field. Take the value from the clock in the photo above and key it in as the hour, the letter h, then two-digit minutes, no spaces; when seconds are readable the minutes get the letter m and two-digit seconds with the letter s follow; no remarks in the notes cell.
3h46m08s
